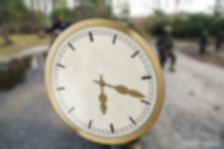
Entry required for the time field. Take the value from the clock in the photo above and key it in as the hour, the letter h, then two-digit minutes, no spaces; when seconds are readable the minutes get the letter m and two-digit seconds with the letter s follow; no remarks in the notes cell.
6h19
